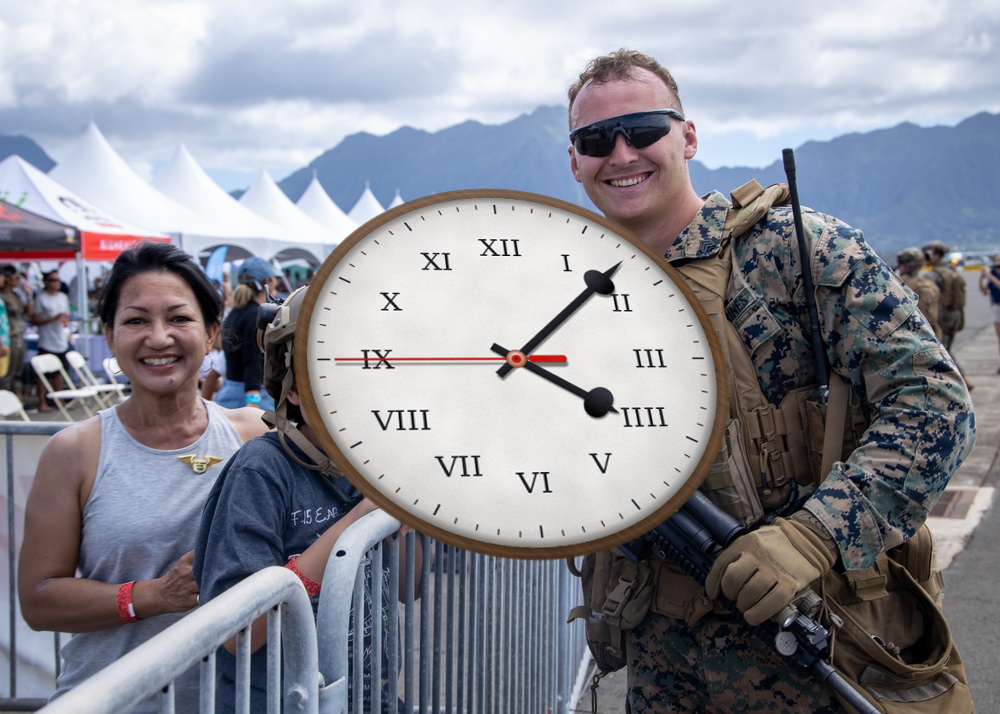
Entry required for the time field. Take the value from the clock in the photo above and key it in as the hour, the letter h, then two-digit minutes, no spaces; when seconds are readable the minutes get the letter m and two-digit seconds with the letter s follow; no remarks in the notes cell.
4h07m45s
